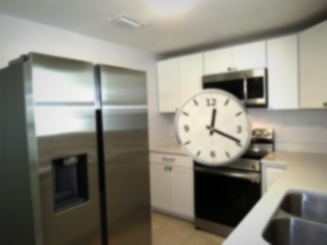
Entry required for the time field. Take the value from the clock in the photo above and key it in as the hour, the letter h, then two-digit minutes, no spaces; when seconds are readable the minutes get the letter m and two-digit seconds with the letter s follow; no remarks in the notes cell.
12h19
